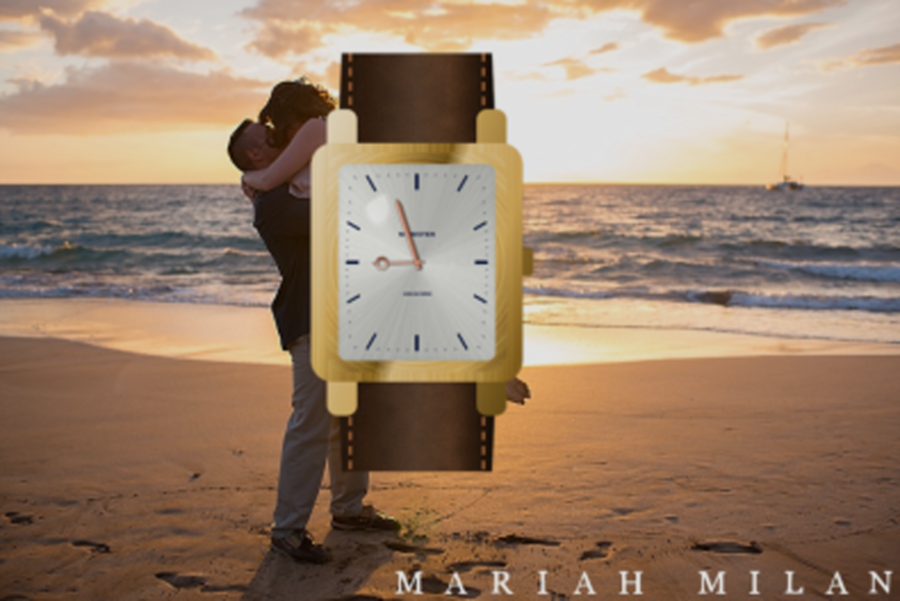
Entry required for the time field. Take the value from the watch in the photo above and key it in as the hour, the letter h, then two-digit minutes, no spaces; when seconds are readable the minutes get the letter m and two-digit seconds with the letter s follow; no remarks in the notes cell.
8h57
